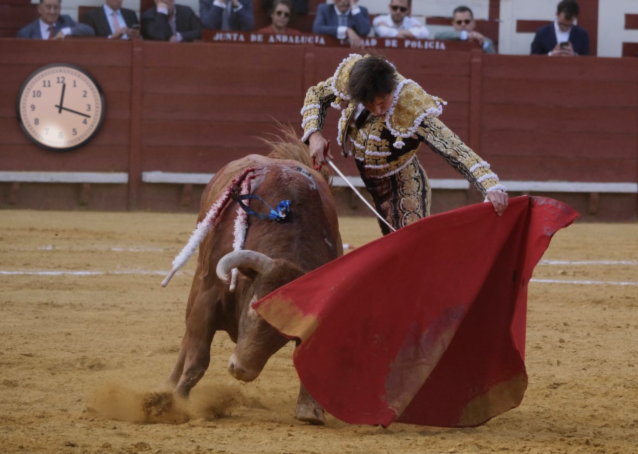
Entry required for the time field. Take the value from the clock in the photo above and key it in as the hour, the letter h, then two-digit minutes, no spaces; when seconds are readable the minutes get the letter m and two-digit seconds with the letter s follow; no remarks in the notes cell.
12h18
